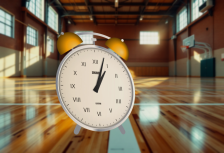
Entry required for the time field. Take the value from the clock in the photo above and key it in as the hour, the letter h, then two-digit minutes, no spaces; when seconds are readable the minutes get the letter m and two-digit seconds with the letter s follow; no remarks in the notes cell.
1h03
